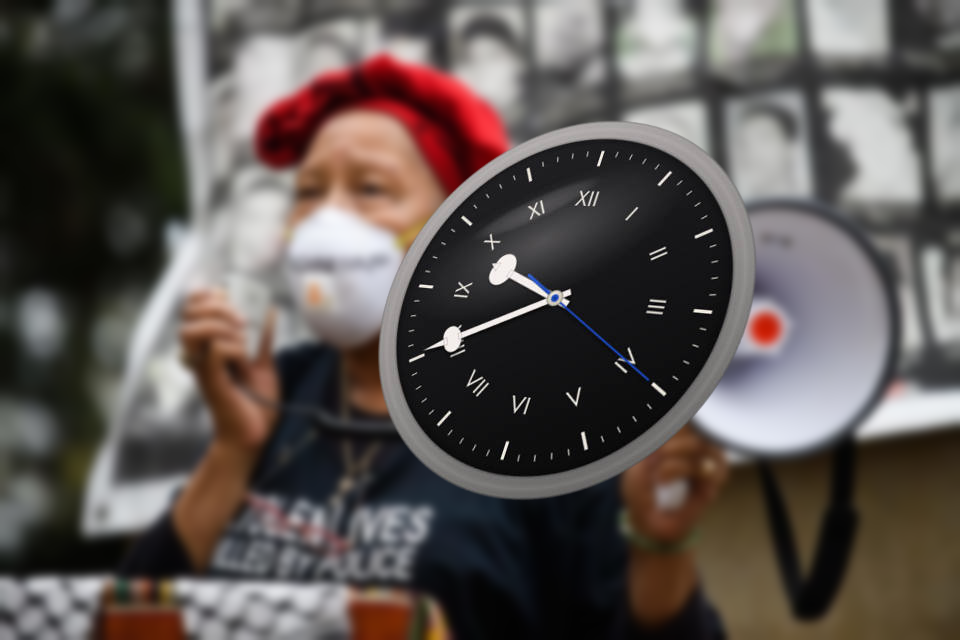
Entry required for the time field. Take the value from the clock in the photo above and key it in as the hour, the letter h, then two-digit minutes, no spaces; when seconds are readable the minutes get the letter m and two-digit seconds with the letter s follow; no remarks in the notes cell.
9h40m20s
